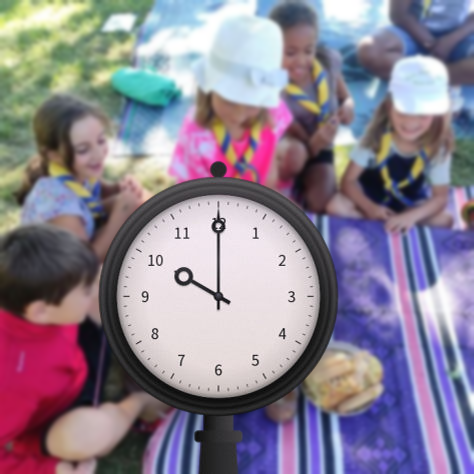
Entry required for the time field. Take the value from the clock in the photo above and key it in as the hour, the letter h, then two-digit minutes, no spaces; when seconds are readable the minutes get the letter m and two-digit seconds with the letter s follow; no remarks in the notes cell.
10h00
